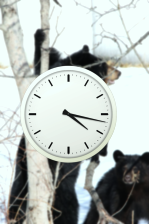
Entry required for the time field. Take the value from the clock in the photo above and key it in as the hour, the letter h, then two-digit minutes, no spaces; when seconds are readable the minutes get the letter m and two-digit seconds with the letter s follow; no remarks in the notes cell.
4h17
